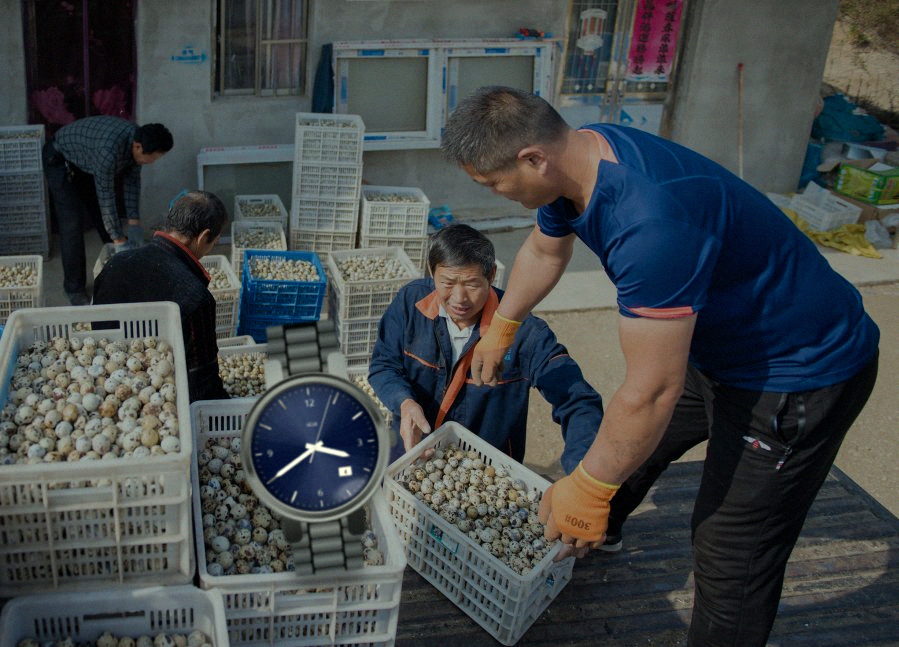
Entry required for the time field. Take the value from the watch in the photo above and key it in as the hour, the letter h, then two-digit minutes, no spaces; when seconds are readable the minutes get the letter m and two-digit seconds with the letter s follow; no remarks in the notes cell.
3h40m04s
